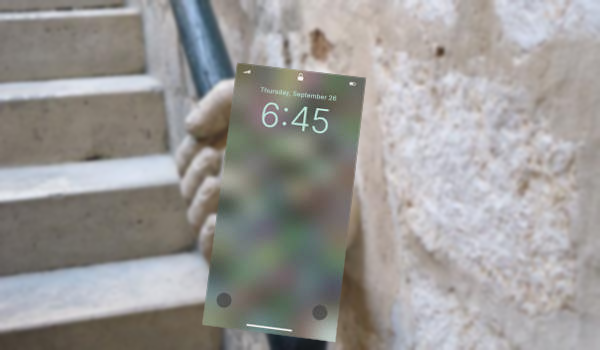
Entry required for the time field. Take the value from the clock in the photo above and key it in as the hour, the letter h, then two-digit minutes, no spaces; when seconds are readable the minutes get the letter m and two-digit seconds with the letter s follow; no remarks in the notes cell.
6h45
